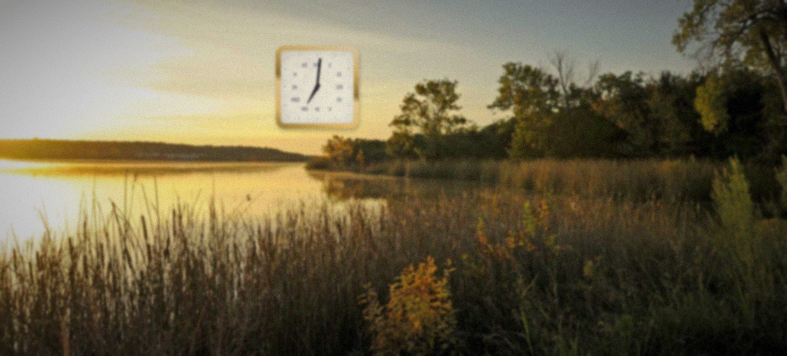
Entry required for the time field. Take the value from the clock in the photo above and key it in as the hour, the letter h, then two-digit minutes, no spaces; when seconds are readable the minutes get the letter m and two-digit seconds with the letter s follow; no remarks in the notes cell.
7h01
